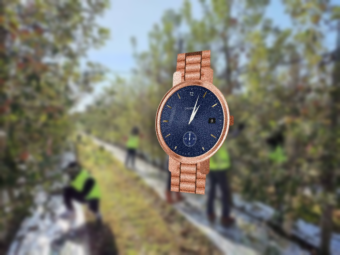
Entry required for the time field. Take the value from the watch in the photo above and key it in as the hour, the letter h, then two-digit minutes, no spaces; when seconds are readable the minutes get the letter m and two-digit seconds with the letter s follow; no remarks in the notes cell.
1h03
